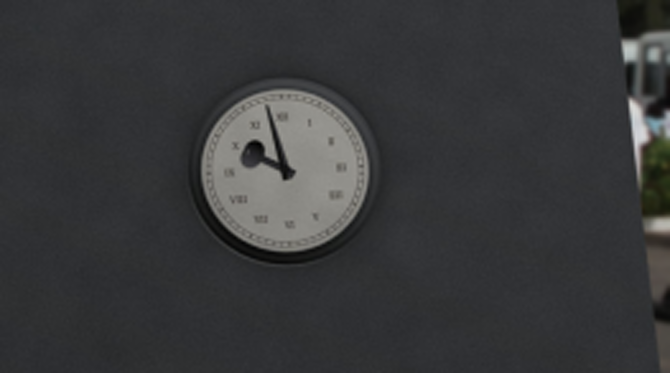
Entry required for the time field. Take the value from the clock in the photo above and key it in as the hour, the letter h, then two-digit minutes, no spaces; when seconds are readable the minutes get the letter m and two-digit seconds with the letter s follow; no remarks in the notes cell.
9h58
